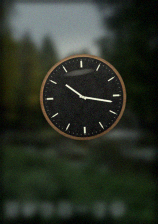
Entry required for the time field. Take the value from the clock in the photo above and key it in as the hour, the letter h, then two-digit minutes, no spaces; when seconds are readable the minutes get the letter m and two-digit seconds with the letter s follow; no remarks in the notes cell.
10h17
